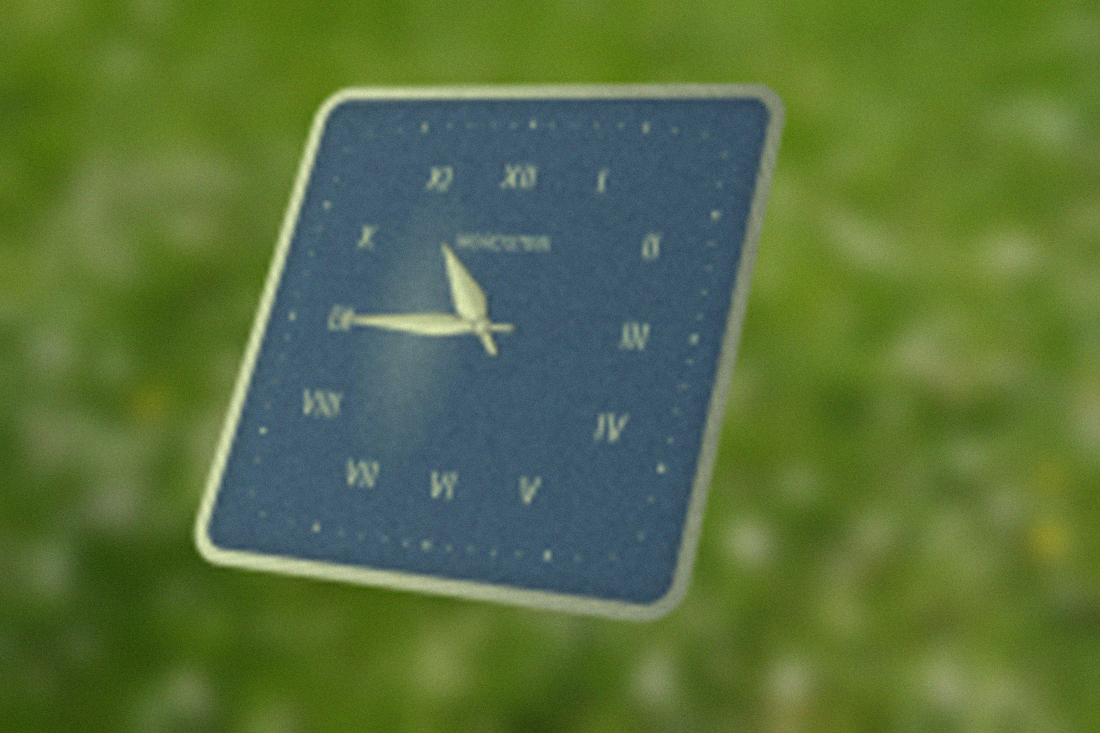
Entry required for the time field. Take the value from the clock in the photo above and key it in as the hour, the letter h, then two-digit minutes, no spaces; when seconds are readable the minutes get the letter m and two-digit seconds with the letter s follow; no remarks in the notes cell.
10h45
